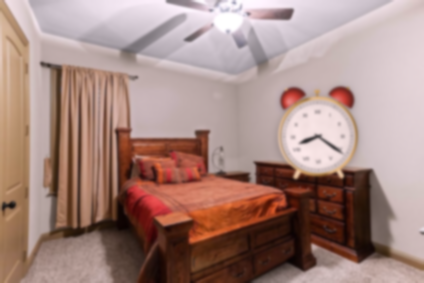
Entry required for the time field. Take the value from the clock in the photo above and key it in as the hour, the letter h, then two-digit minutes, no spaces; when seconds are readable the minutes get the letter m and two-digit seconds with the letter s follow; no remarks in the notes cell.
8h21
